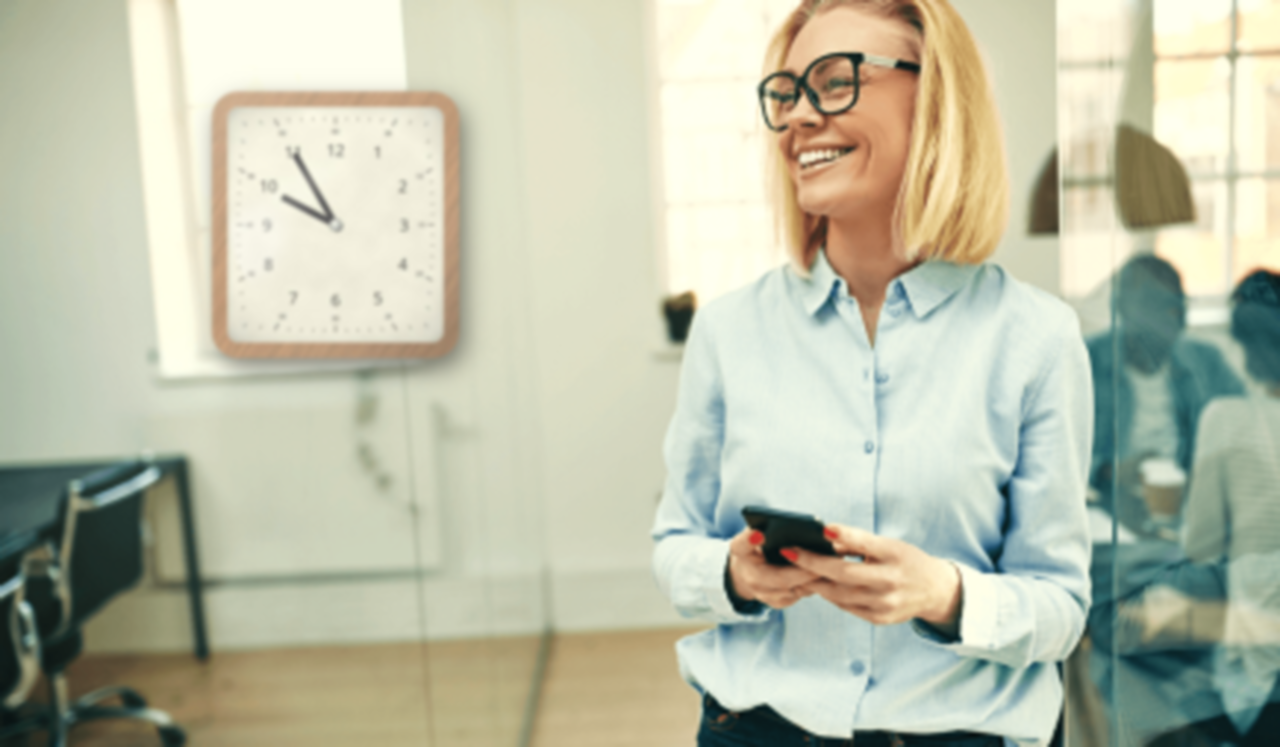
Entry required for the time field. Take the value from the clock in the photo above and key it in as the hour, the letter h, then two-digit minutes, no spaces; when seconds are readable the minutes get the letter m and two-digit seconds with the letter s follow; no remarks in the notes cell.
9h55
